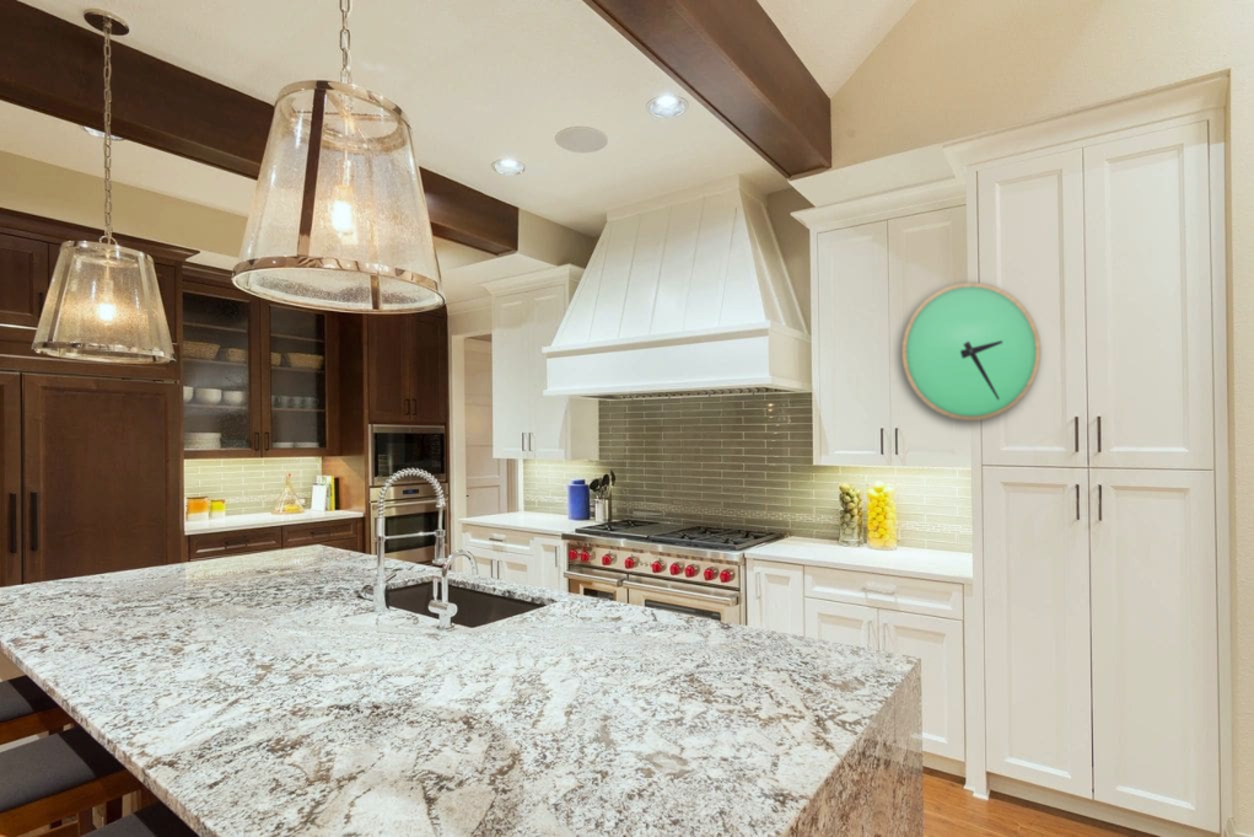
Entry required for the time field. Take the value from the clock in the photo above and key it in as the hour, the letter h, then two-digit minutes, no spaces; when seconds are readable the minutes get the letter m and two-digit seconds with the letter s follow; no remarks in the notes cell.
2h25
